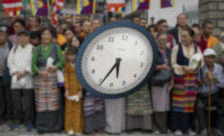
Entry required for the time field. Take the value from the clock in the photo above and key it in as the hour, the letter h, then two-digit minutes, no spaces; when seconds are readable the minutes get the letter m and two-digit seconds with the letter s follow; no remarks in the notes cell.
5h34
